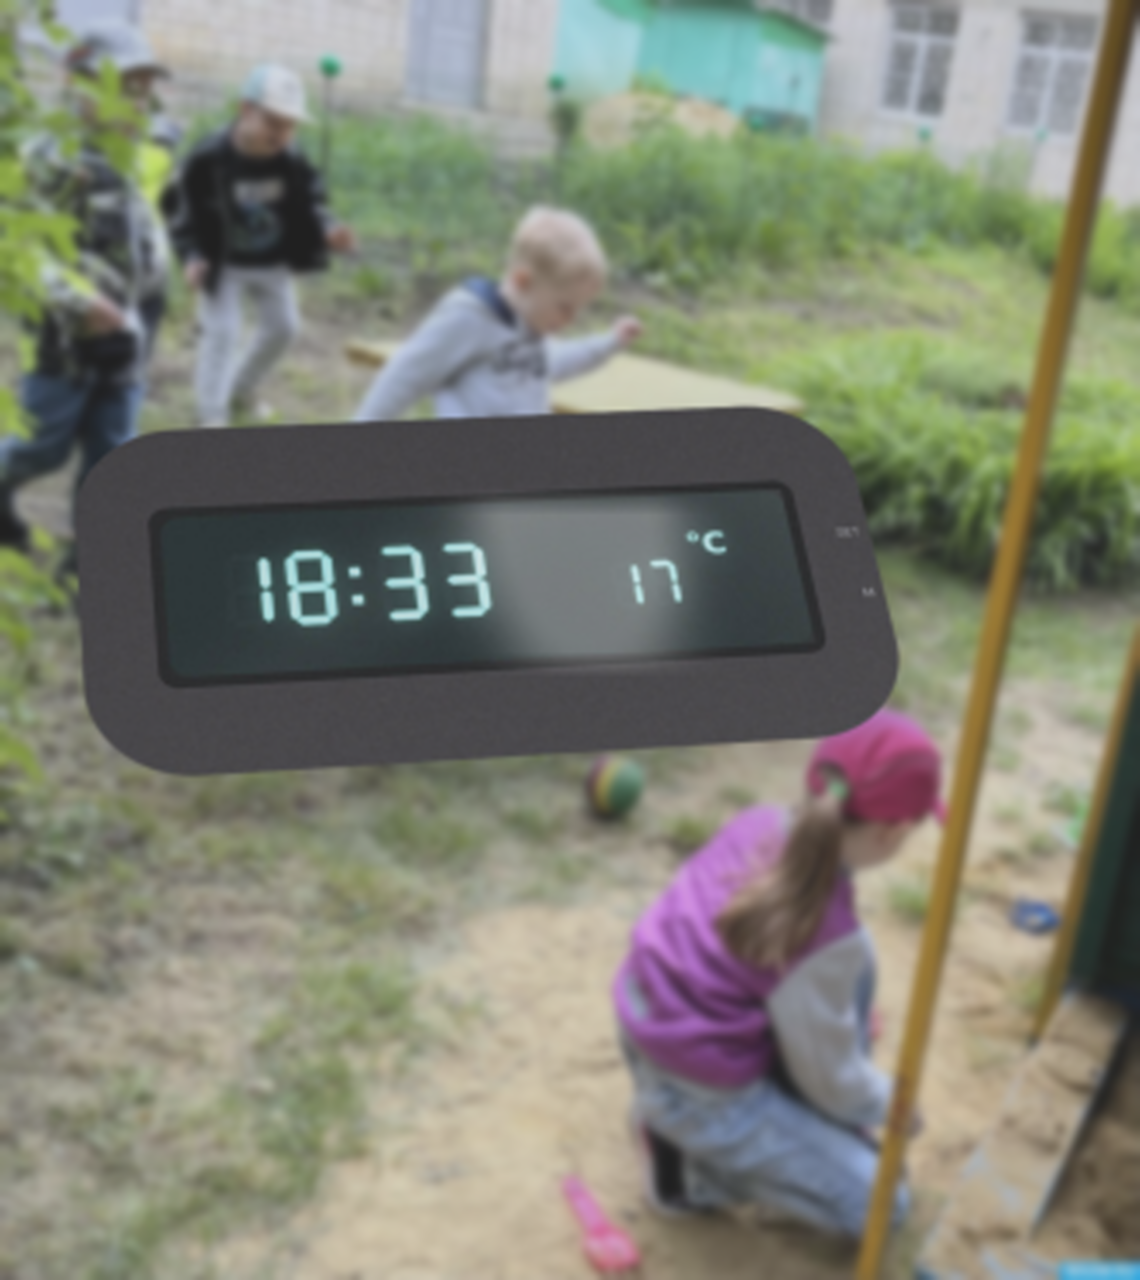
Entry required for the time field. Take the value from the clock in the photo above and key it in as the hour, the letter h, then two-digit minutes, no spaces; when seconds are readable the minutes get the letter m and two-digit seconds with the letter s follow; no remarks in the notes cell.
18h33
